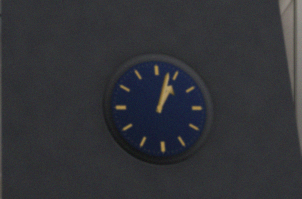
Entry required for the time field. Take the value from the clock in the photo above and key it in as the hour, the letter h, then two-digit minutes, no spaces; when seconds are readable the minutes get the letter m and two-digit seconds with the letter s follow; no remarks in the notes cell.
1h03
